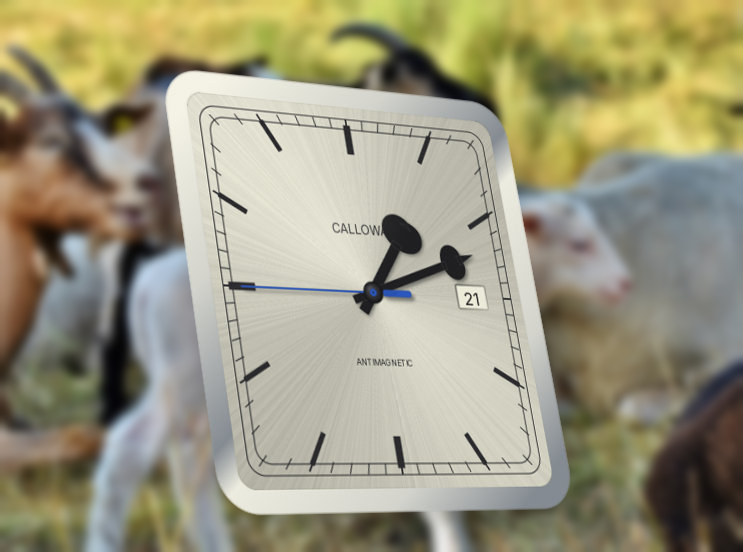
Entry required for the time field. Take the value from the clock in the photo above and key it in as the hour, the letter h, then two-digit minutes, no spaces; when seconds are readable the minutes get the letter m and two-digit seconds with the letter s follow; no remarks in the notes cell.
1h11m45s
